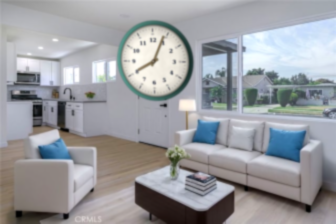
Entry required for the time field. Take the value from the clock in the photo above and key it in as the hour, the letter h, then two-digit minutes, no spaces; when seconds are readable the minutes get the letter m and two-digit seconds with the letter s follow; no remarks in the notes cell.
8h04
